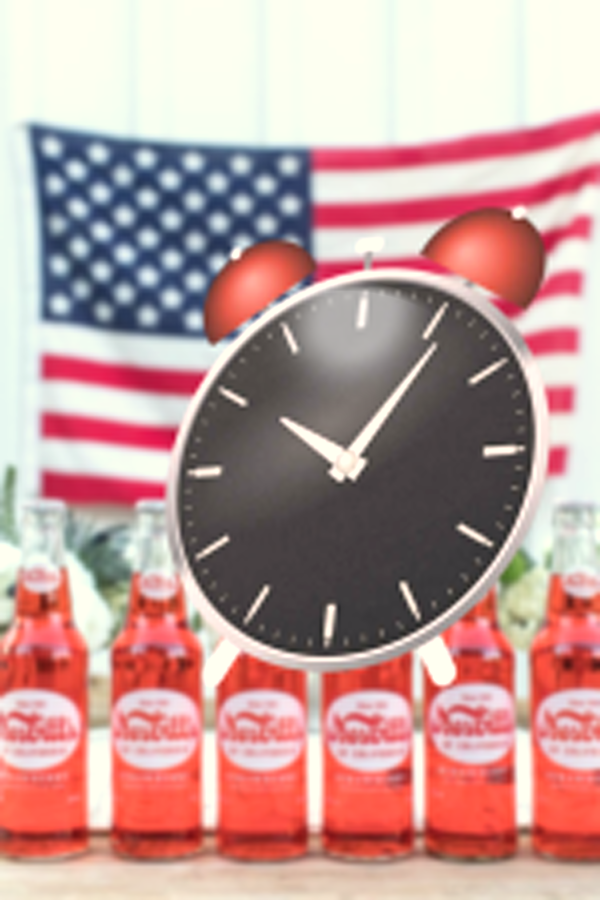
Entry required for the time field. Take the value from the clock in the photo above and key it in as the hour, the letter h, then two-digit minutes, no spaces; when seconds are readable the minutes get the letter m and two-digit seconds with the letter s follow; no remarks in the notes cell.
10h06
